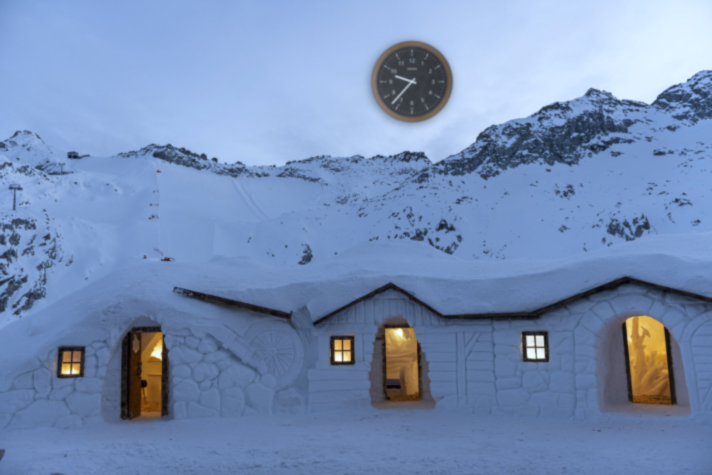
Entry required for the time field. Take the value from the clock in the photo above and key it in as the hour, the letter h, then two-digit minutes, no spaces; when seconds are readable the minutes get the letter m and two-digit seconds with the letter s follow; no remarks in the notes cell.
9h37
